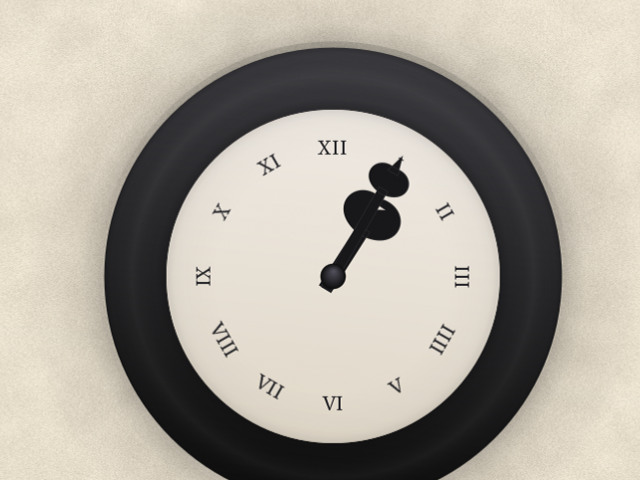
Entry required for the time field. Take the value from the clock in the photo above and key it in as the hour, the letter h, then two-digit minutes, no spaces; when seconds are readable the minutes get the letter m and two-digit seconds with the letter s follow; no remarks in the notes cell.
1h05
